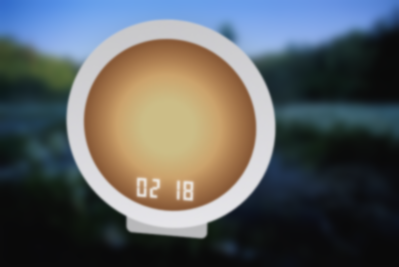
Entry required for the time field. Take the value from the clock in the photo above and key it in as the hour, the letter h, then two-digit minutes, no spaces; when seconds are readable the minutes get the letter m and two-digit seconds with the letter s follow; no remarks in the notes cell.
2h18
